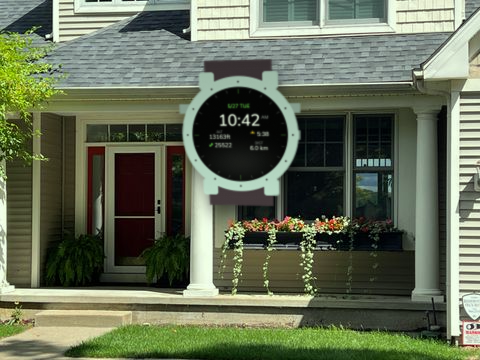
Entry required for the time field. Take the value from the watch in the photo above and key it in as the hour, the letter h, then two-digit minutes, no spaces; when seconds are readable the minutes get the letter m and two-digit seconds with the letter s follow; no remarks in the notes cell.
10h42
